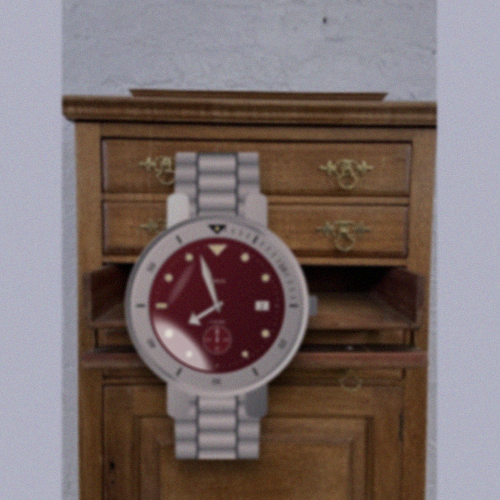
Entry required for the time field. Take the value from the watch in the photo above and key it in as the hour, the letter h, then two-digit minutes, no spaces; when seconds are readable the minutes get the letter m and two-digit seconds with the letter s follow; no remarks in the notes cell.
7h57
